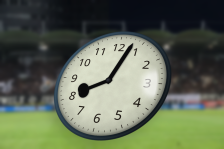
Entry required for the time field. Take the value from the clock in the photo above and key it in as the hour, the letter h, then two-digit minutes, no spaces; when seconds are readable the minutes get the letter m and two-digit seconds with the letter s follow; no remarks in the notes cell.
8h03
